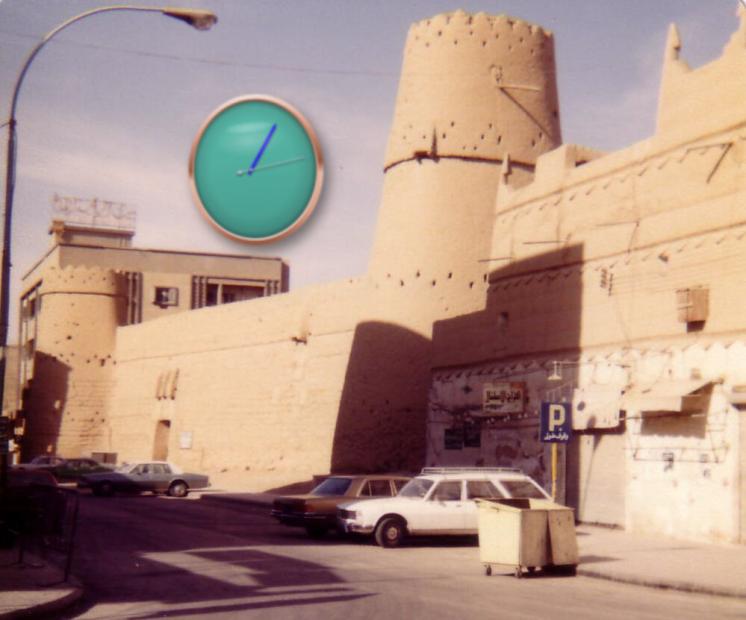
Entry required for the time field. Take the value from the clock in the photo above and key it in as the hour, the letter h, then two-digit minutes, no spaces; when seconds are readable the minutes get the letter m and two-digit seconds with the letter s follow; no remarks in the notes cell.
1h05m13s
